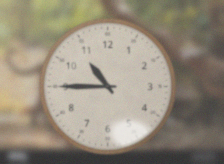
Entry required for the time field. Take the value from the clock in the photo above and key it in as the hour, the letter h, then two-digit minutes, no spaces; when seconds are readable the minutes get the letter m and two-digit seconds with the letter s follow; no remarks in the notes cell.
10h45
